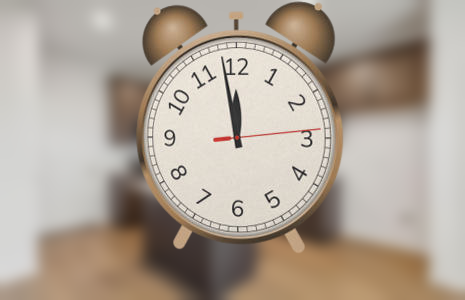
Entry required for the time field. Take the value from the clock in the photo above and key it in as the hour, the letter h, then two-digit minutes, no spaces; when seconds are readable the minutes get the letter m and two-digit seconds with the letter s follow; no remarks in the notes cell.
11h58m14s
